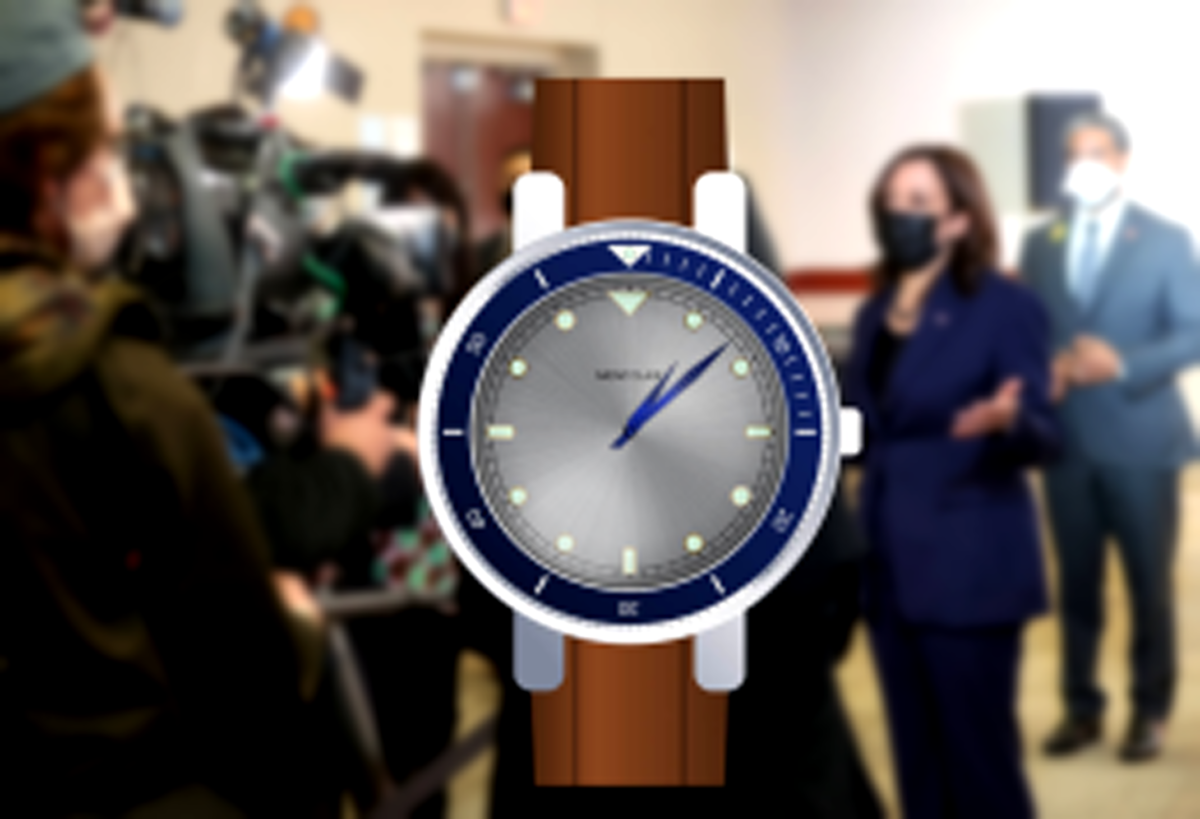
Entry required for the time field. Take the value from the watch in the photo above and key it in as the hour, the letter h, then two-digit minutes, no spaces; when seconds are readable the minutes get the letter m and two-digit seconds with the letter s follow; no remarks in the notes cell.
1h08
